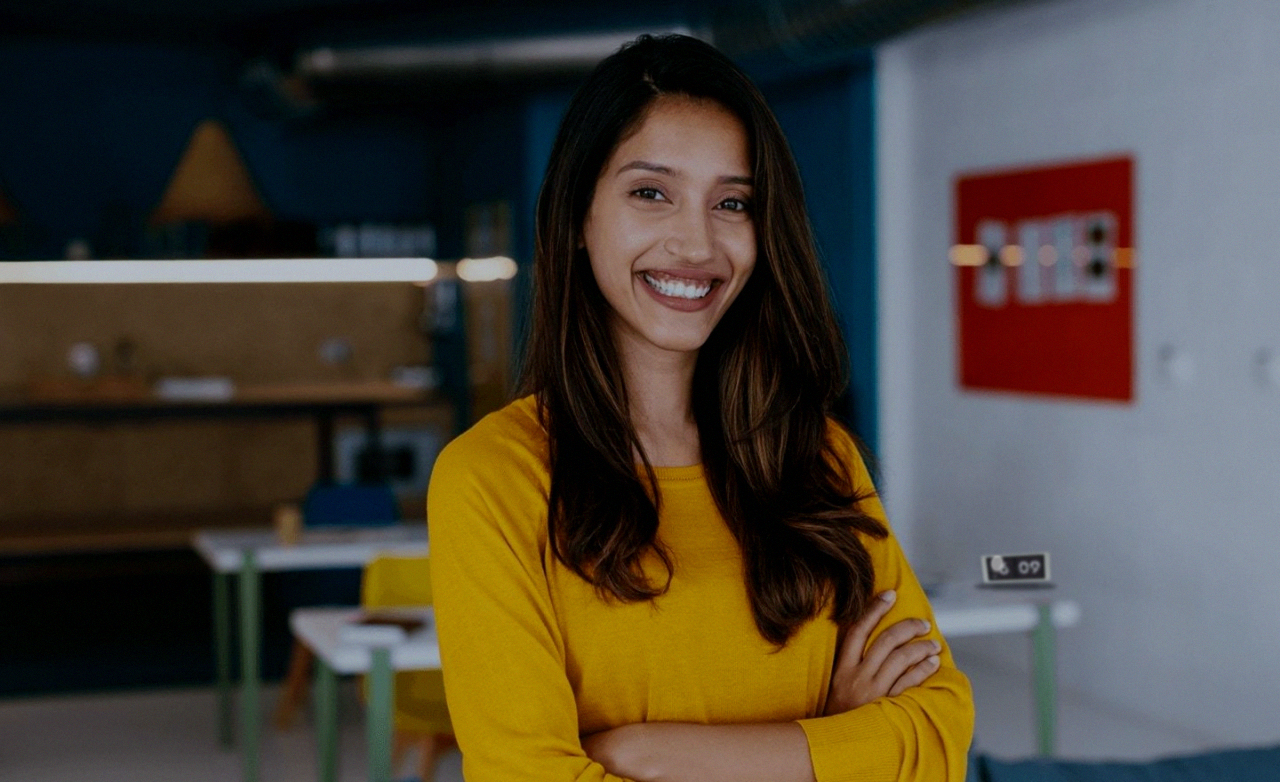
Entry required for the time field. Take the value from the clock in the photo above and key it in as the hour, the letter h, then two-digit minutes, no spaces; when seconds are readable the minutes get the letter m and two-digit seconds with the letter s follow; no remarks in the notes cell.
6h09
